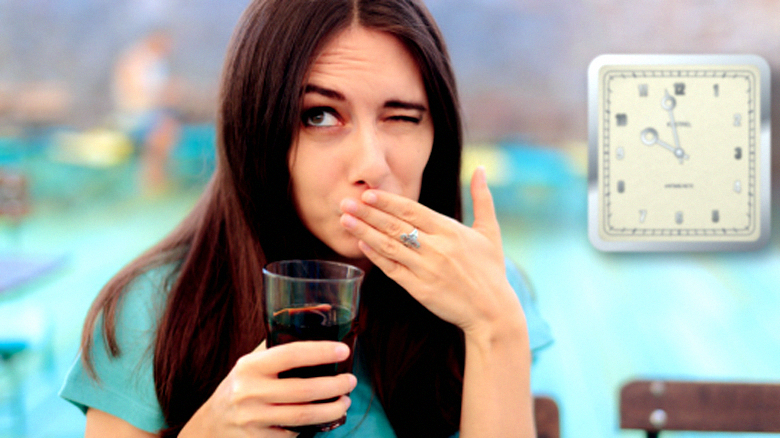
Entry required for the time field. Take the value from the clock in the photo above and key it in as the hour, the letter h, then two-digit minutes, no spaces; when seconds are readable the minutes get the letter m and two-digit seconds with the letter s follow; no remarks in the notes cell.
9h58
